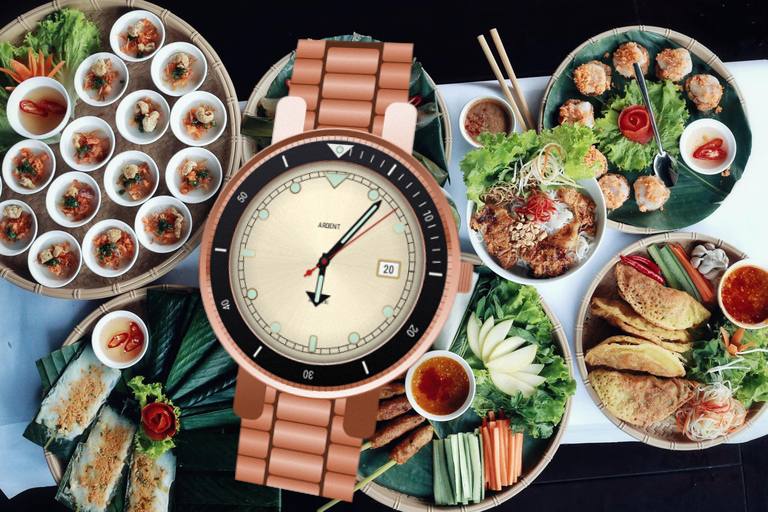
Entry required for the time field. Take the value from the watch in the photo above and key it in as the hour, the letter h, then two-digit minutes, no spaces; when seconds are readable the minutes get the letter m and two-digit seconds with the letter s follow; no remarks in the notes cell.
6h06m08s
